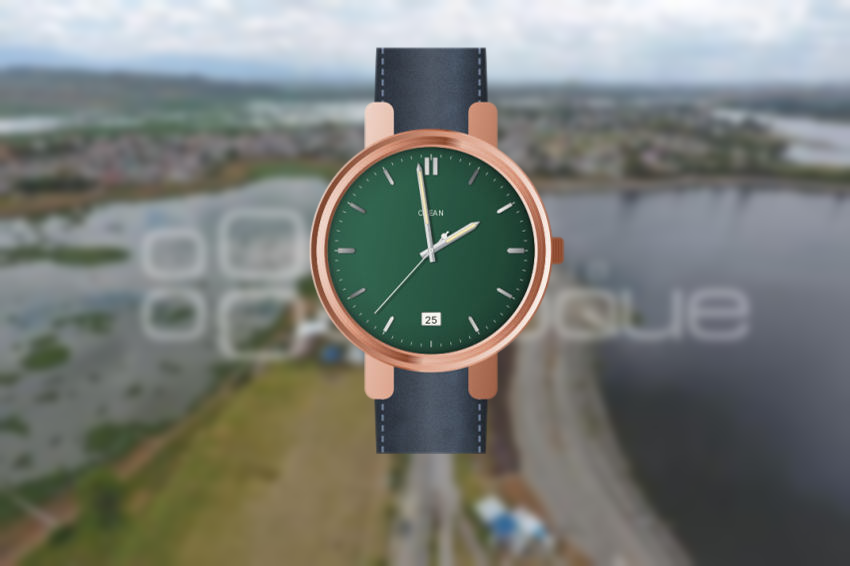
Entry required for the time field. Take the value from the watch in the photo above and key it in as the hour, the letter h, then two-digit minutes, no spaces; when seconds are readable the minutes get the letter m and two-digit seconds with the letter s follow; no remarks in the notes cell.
1h58m37s
